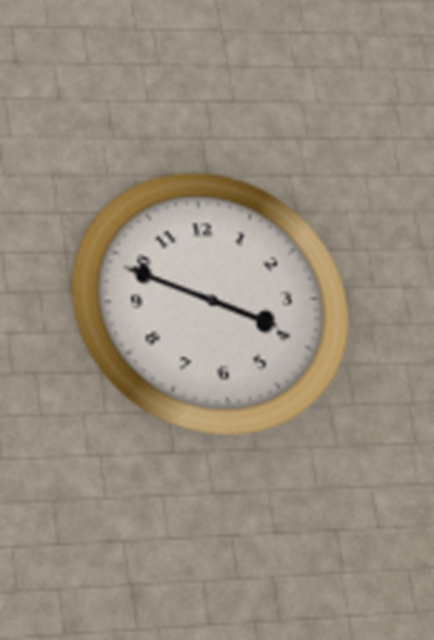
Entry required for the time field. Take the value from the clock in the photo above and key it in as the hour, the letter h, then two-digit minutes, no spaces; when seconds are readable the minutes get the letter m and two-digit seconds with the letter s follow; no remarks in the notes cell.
3h49
